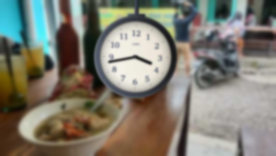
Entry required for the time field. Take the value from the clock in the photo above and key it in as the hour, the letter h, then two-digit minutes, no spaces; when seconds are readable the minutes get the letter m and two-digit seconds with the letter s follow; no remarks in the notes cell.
3h43
